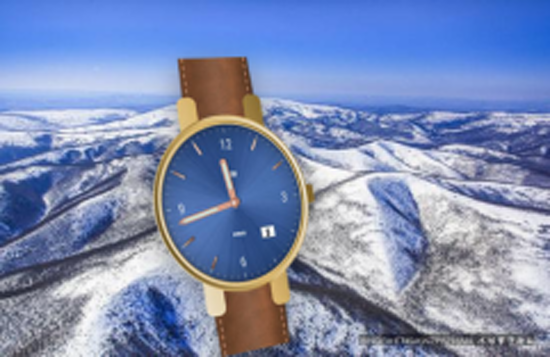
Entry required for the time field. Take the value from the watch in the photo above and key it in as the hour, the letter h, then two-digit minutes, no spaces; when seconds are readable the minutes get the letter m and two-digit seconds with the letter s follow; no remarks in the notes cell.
11h43
